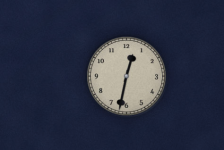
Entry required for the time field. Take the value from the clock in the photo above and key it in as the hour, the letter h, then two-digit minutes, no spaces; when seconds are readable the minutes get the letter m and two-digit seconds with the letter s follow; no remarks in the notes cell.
12h32
